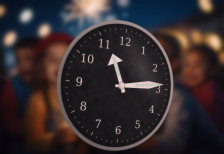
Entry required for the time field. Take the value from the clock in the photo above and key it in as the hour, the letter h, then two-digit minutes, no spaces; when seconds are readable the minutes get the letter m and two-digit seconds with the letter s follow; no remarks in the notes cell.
11h14
